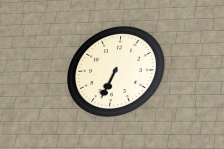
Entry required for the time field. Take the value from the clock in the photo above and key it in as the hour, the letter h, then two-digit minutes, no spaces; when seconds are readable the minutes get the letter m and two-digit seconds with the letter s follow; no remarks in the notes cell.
6h33
